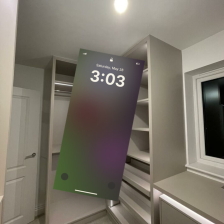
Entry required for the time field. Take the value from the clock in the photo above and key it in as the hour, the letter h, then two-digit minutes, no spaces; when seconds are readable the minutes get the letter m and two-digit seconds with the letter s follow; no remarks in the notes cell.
3h03
